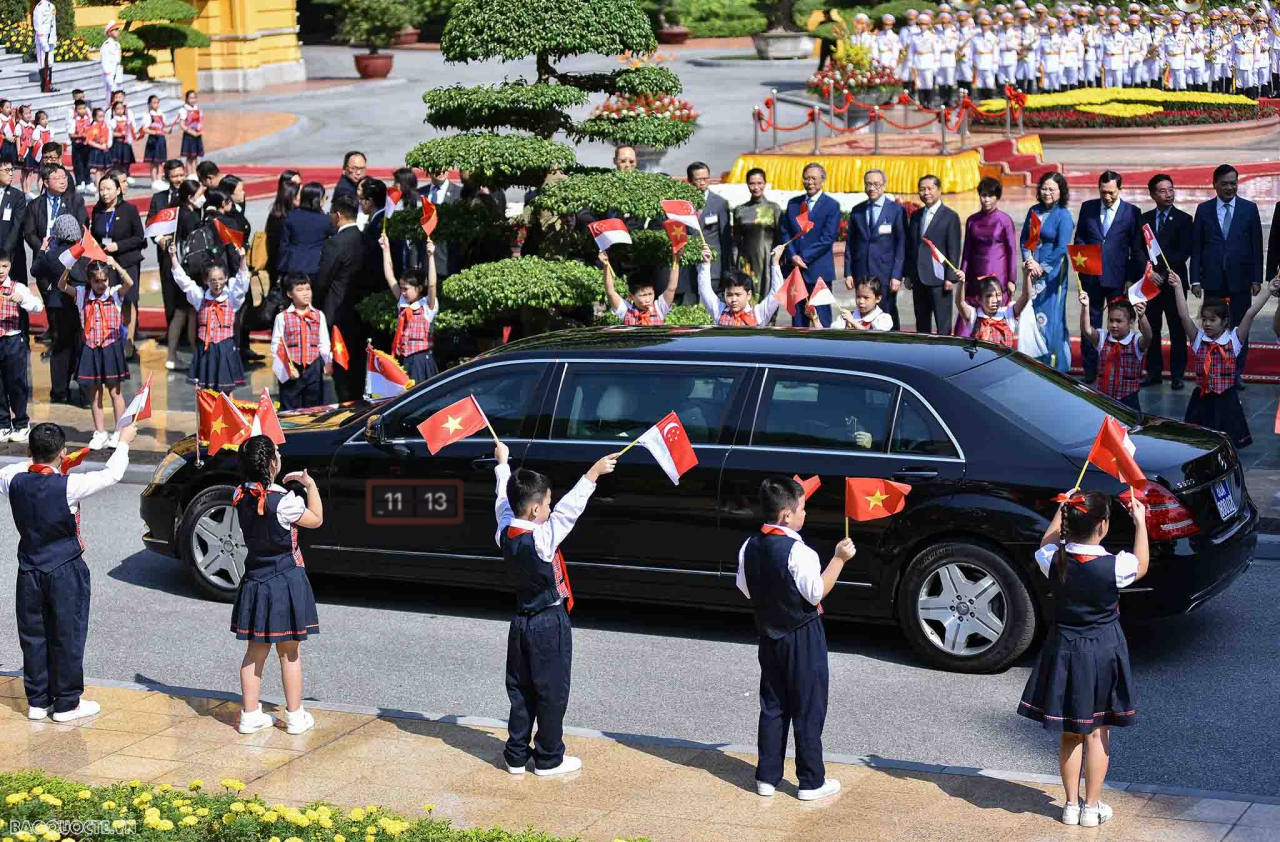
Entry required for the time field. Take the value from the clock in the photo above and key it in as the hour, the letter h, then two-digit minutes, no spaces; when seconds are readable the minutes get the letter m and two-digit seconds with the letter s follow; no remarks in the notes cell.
11h13
